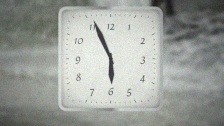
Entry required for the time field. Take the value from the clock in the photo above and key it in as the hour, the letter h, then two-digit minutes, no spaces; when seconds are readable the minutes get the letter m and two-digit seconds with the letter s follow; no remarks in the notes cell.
5h56
